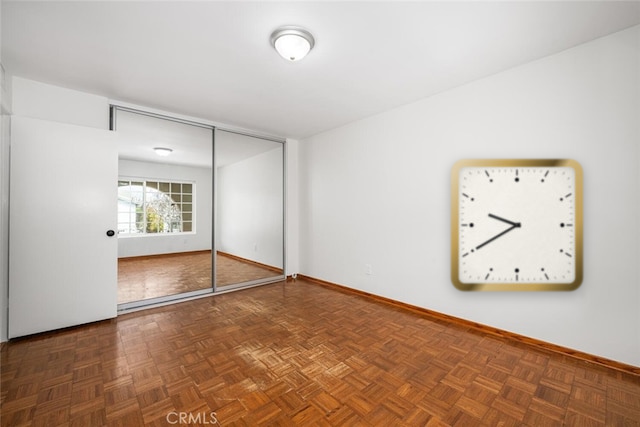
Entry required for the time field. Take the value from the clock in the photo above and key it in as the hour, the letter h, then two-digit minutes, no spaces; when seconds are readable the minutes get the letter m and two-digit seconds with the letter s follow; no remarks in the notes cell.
9h40
